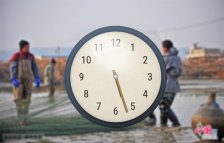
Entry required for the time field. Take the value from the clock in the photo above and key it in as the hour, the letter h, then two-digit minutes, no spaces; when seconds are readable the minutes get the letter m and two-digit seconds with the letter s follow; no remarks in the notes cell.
5h27
